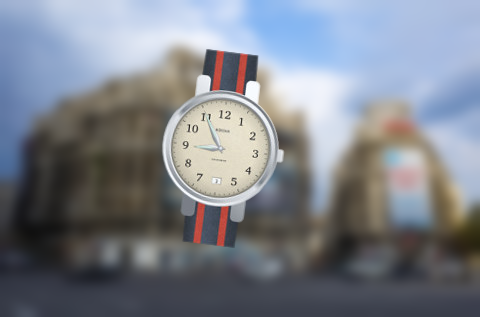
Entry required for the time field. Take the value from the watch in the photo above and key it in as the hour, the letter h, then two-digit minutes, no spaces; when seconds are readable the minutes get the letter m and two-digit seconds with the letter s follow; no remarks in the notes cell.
8h55
